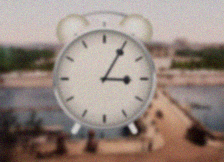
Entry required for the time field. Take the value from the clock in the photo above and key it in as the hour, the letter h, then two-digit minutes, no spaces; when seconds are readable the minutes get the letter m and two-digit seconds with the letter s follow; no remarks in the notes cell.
3h05
